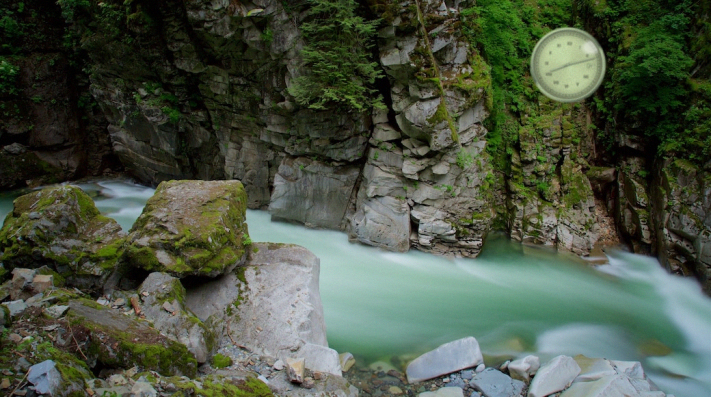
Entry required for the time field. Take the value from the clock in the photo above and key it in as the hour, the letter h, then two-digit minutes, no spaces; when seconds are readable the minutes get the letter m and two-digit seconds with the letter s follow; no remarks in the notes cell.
8h12
